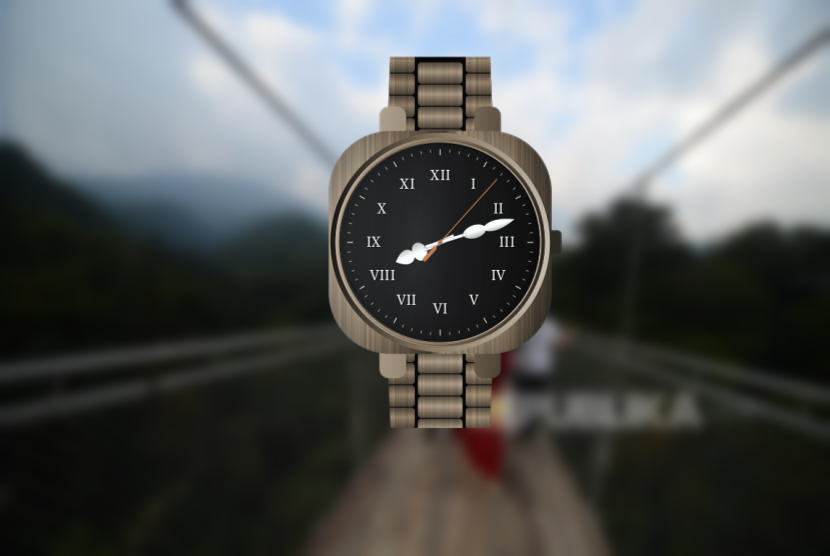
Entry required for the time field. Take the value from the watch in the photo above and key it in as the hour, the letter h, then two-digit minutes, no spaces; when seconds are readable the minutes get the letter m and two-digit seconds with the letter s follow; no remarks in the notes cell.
8h12m07s
